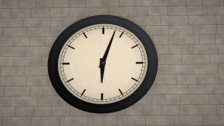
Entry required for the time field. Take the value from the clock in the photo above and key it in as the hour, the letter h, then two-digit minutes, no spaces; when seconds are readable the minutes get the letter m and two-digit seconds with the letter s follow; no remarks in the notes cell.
6h03
